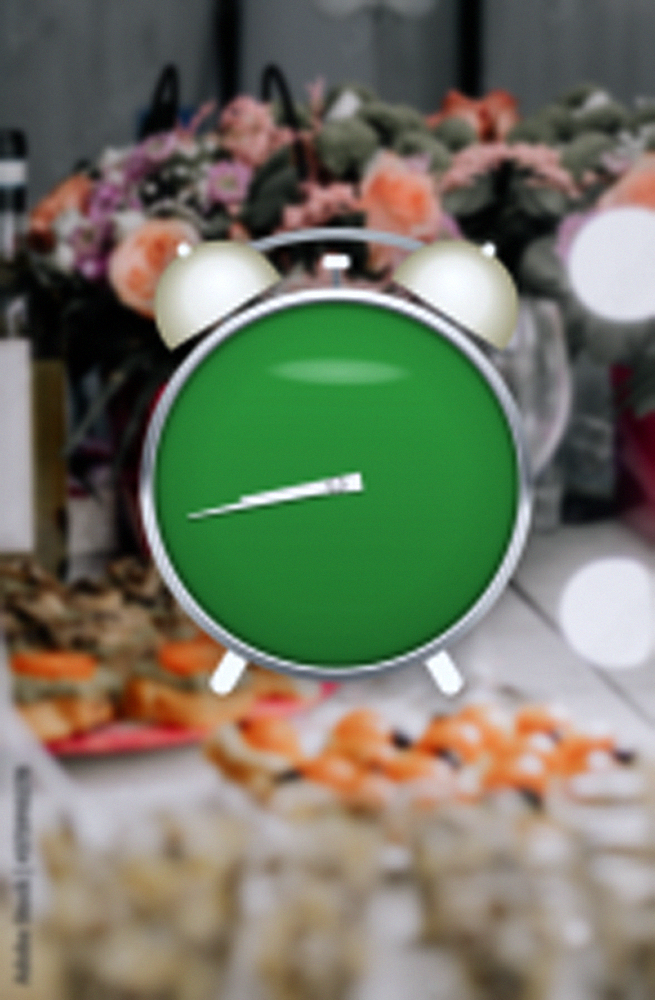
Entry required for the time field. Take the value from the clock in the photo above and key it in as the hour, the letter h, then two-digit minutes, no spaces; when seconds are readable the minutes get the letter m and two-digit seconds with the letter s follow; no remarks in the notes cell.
8h43
